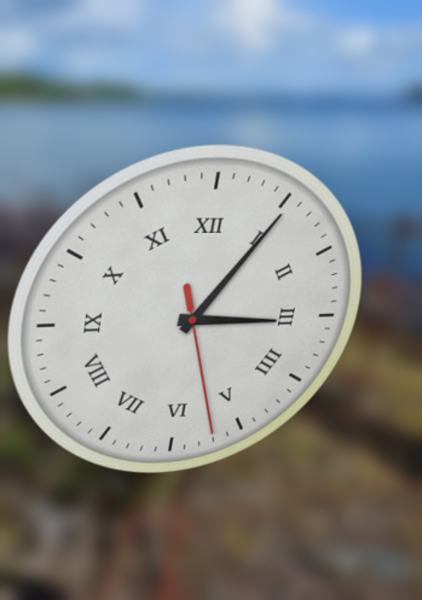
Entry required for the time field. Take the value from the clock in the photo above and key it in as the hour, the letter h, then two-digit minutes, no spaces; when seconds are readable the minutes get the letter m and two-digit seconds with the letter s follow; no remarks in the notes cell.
3h05m27s
